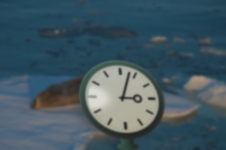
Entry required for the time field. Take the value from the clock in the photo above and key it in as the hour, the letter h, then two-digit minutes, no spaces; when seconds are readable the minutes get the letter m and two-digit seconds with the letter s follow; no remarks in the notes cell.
3h03
